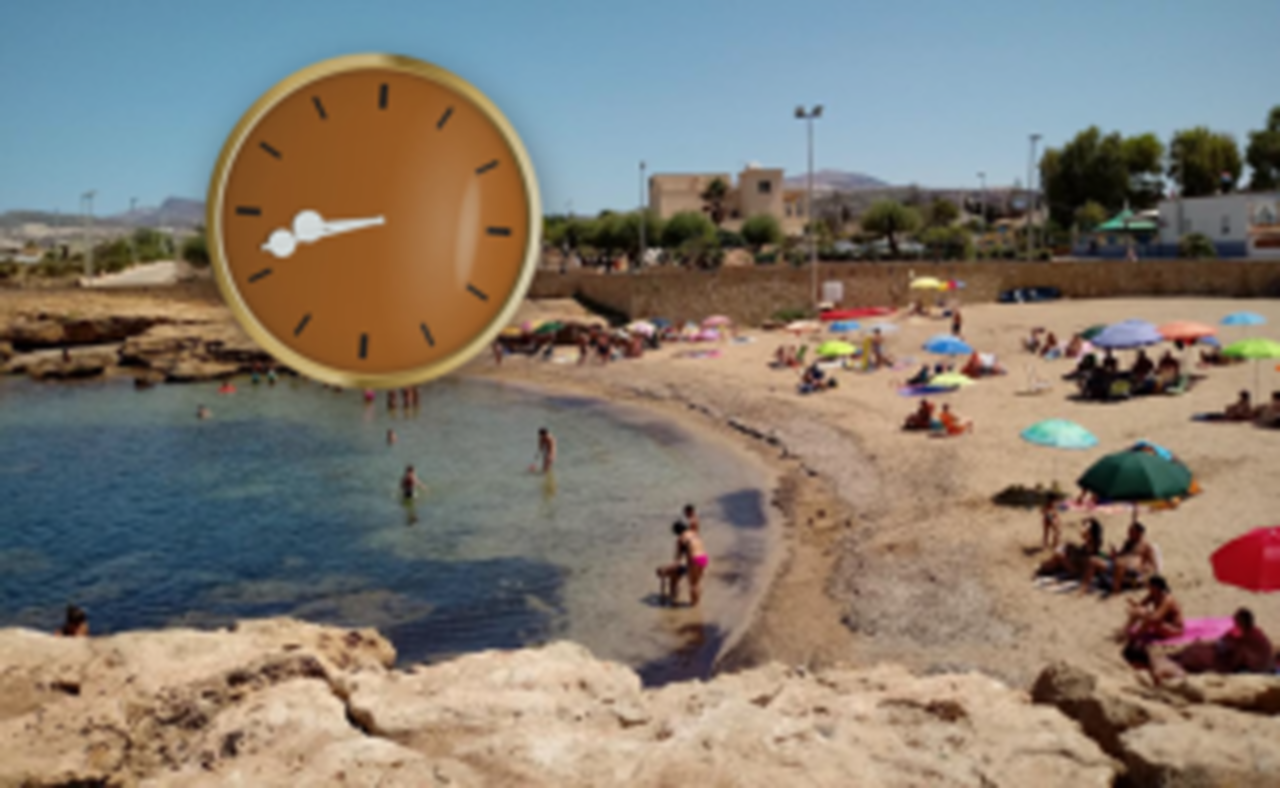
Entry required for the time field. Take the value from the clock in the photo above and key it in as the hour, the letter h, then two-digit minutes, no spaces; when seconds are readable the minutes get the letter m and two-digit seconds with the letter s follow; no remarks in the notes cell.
8h42
